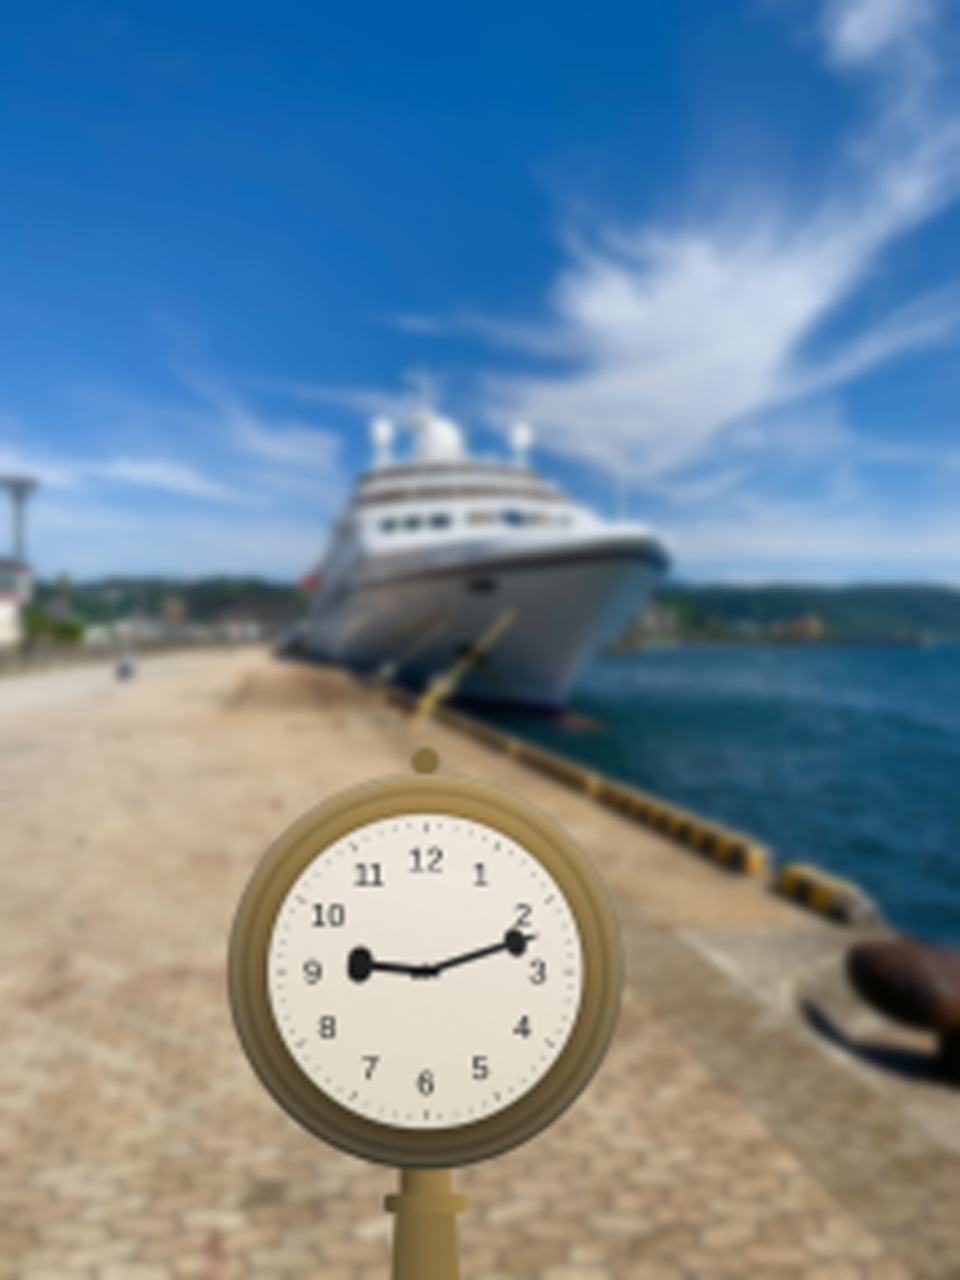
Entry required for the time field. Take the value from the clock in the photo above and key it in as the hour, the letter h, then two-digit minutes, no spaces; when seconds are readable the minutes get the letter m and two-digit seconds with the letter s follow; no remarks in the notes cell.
9h12
